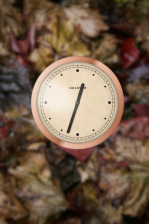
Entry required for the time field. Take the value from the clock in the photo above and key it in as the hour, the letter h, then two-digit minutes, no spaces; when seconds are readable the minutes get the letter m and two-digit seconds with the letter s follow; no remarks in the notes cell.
12h33
